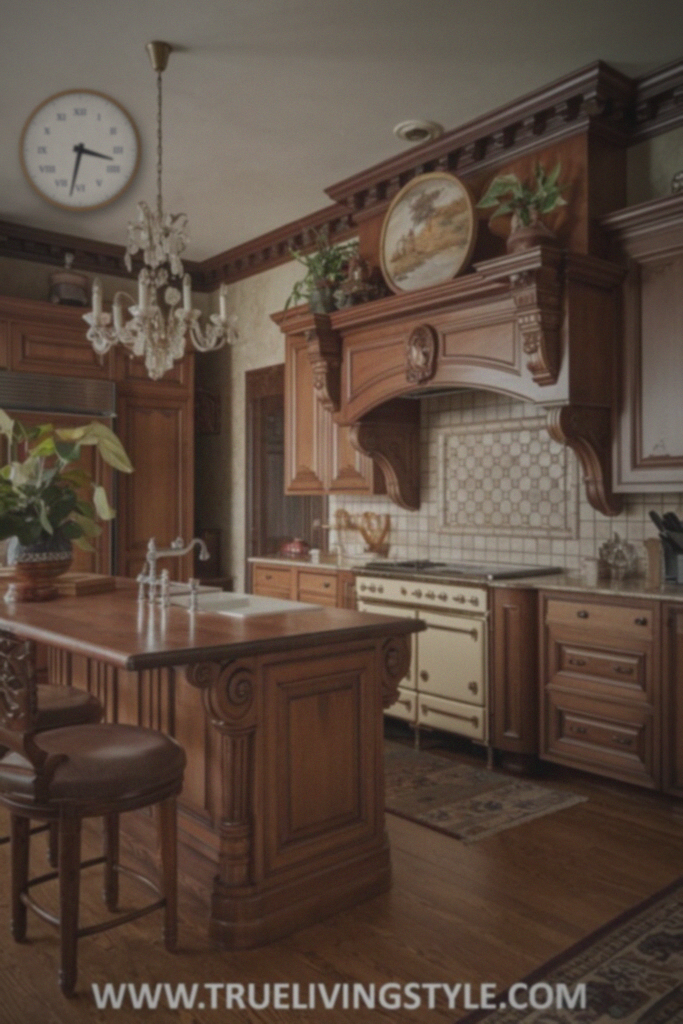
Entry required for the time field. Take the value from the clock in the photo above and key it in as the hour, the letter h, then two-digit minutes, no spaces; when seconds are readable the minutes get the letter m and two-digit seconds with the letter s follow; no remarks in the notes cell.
3h32
